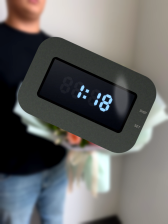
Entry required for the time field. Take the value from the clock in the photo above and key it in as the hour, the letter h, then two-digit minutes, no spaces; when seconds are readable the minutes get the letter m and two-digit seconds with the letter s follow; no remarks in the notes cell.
1h18
